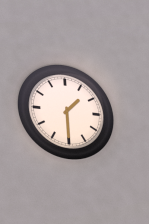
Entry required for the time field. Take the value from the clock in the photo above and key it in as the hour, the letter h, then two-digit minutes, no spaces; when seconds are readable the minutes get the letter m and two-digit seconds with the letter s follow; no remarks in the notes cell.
1h30
